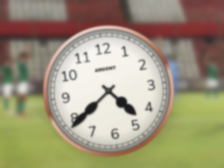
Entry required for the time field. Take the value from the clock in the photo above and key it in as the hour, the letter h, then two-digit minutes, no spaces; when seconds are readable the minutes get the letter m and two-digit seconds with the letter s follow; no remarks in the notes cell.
4h39
